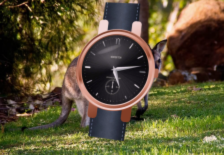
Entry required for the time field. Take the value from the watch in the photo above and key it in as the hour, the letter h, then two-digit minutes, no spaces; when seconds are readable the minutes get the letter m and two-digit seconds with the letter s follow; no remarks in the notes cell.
5h13
